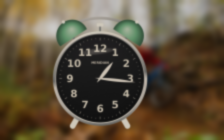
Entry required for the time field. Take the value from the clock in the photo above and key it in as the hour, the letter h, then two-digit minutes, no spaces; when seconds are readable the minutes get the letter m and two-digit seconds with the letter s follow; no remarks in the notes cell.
1h16
